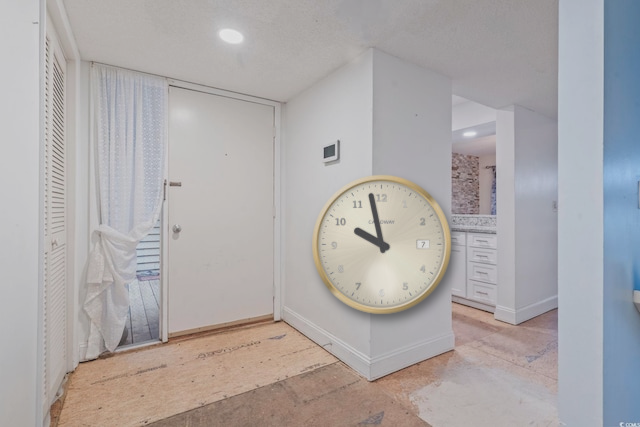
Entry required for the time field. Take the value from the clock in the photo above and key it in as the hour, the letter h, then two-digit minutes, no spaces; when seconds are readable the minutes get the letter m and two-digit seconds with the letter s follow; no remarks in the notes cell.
9h58
